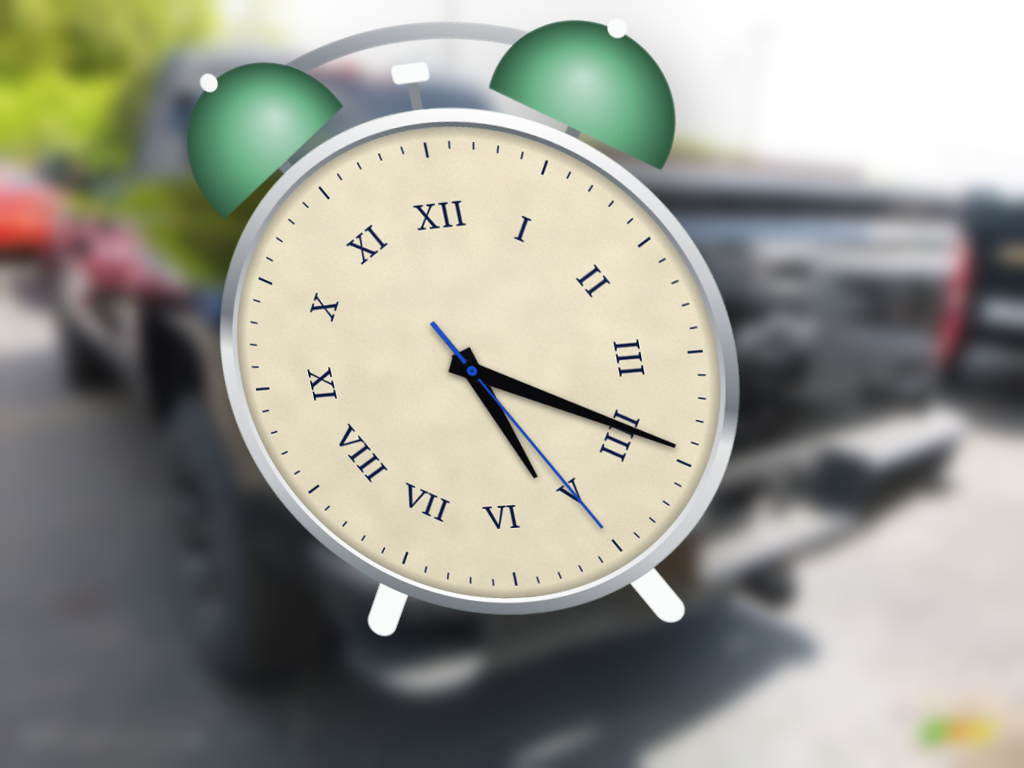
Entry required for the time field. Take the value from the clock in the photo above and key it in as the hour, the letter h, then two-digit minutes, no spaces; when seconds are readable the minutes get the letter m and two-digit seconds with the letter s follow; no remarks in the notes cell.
5h19m25s
